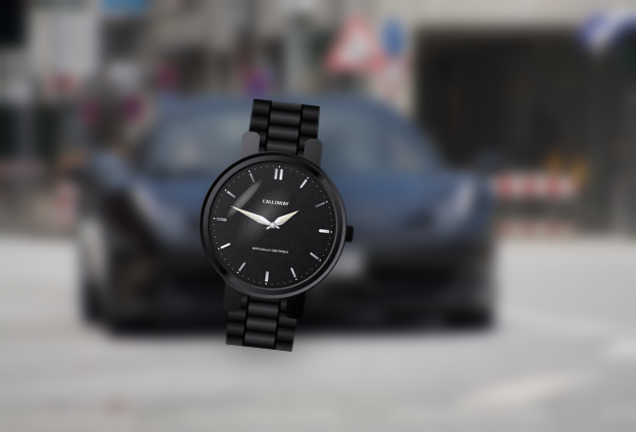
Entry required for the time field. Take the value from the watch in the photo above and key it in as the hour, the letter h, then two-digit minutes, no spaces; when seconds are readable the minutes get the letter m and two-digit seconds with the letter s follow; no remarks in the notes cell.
1h48
